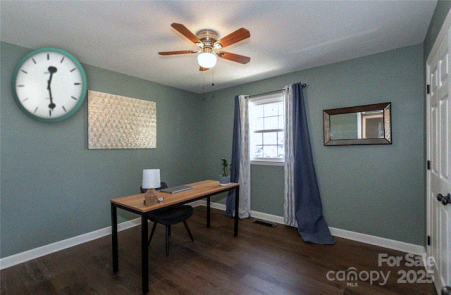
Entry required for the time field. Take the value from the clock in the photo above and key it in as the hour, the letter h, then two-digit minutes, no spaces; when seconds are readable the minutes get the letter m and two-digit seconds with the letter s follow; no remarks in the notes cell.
12h29
